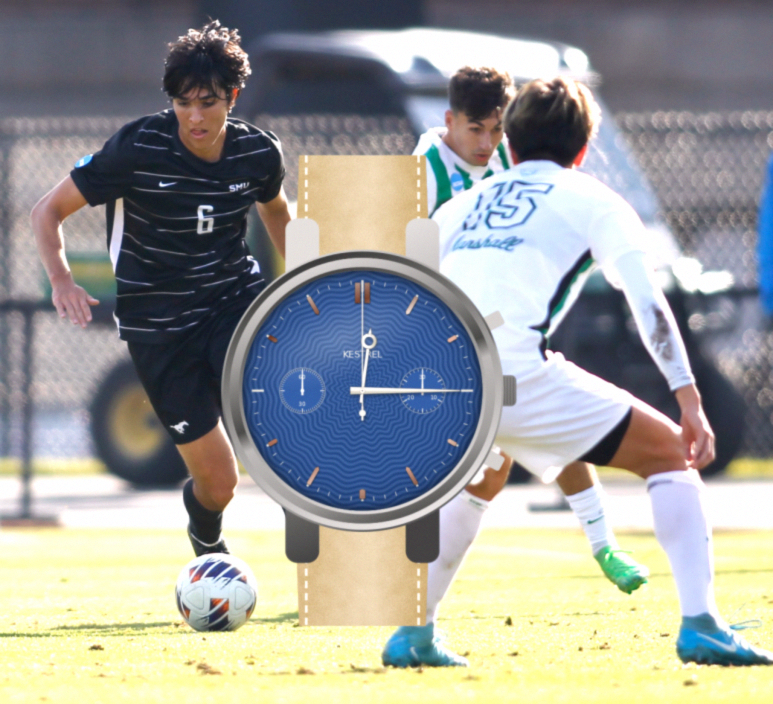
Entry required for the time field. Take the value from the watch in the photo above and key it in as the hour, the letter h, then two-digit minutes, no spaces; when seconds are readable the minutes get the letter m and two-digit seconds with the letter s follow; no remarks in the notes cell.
12h15
